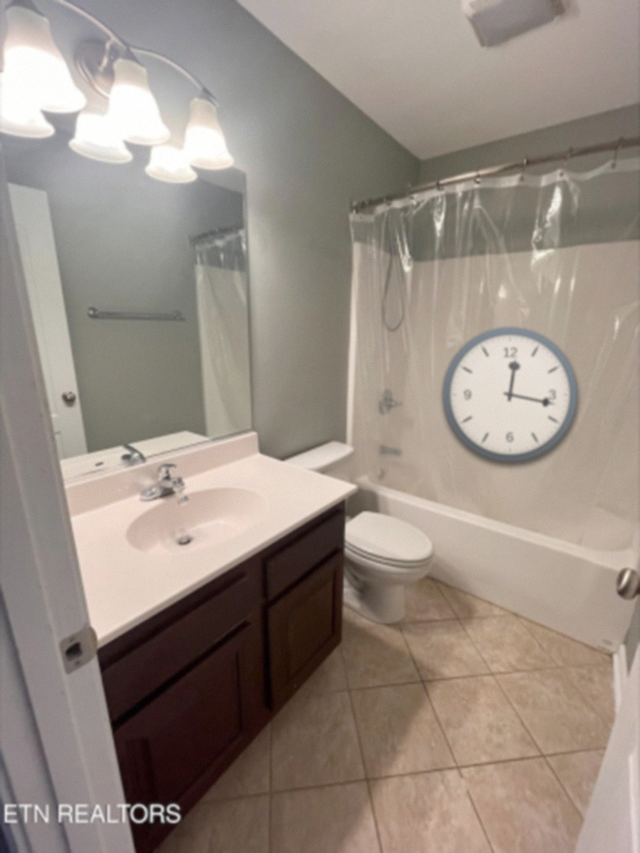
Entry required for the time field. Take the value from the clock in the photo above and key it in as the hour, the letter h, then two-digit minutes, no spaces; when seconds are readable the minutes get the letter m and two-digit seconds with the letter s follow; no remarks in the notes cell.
12h17
